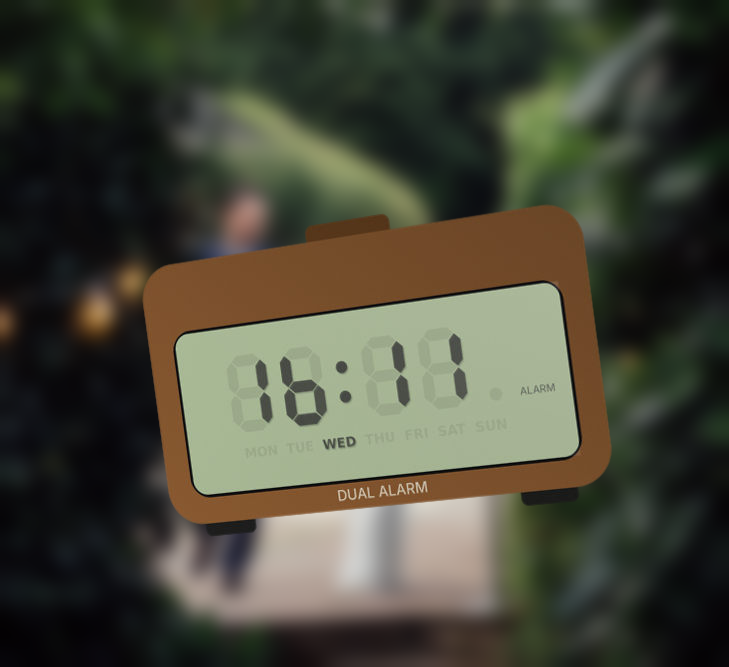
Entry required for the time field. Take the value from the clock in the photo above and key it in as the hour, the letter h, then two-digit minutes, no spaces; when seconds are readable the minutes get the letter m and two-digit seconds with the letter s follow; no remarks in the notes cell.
16h11
